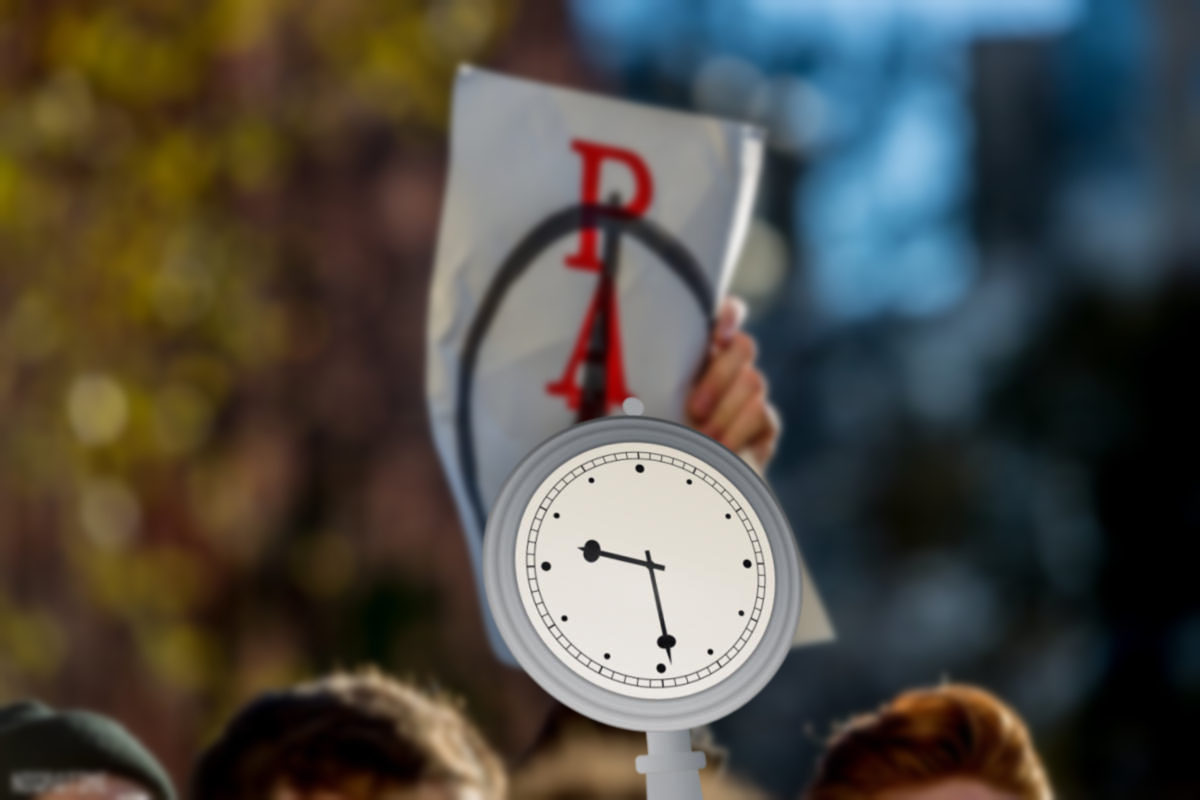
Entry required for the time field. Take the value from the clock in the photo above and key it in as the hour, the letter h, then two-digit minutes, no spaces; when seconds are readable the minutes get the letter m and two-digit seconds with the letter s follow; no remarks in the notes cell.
9h29
